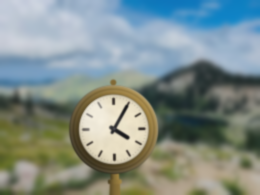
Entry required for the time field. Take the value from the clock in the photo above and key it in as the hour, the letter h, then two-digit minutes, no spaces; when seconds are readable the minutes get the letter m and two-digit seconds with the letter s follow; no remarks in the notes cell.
4h05
